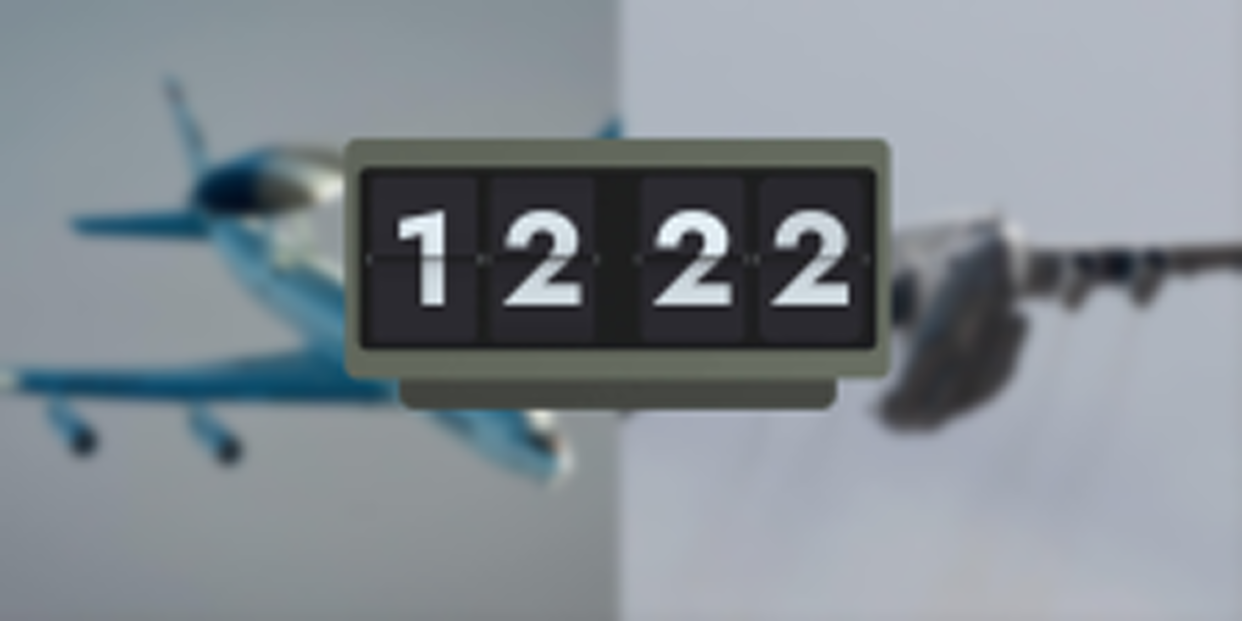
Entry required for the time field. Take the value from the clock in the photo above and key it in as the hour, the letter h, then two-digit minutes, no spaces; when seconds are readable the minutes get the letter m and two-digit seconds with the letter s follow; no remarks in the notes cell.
12h22
